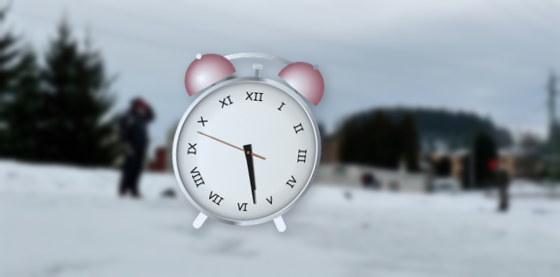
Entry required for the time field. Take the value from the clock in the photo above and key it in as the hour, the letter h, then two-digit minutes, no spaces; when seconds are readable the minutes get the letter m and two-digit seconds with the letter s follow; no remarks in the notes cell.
5h27m48s
